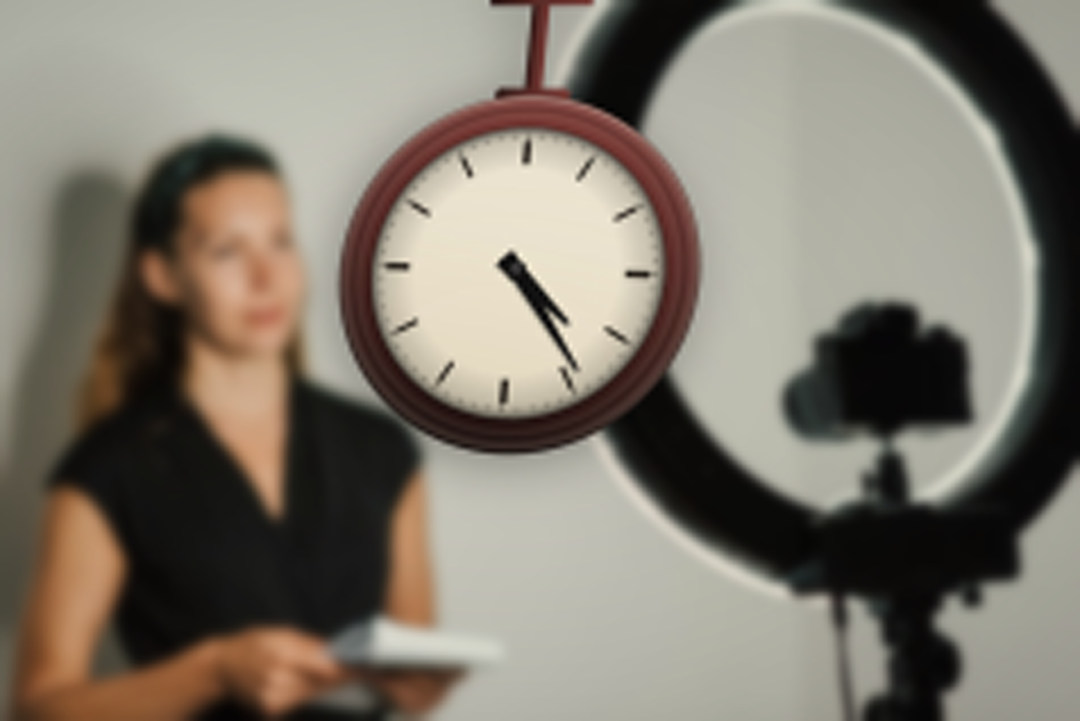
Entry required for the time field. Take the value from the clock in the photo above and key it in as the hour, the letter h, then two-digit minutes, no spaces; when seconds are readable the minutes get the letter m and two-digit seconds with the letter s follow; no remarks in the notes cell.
4h24
